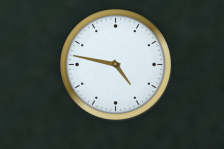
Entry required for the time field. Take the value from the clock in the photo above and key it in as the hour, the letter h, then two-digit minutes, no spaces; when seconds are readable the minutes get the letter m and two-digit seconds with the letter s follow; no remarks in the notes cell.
4h47
